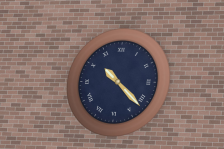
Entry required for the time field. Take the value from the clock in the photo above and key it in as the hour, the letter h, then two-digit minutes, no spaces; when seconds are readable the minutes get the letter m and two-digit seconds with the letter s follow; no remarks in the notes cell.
10h22
